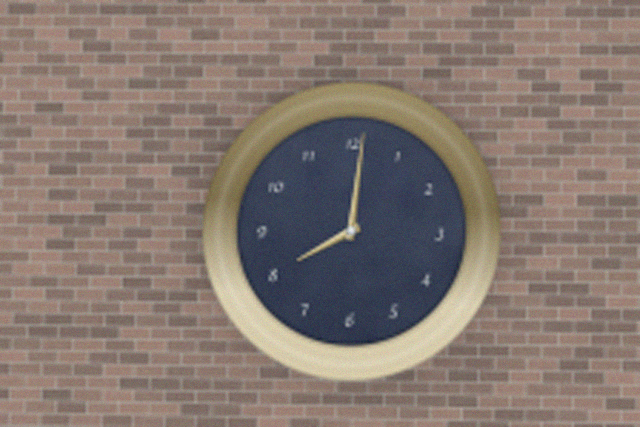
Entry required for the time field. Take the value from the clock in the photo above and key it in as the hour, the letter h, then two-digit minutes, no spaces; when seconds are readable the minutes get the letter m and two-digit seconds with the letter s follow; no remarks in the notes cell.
8h01
